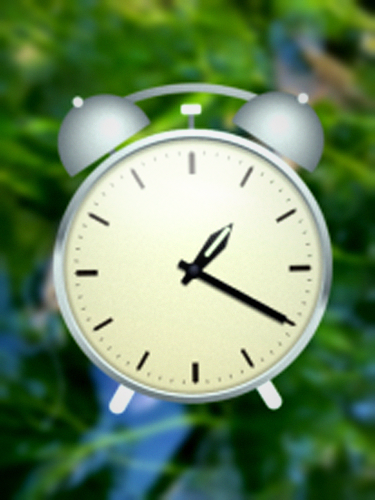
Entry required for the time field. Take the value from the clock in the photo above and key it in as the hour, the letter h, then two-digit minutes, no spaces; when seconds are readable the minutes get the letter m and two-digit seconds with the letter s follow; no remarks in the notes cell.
1h20
